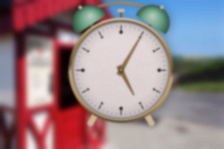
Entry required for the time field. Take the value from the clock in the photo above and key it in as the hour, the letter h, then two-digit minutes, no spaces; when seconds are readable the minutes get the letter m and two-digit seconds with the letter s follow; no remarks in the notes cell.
5h05
